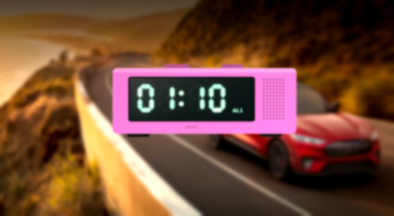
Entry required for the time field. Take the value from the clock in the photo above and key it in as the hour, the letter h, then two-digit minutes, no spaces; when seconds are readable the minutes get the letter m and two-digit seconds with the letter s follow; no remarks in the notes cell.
1h10
